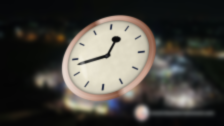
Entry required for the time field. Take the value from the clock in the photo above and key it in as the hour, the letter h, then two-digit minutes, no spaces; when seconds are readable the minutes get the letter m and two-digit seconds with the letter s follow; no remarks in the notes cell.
12h43
